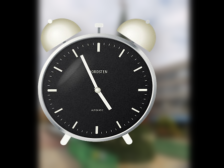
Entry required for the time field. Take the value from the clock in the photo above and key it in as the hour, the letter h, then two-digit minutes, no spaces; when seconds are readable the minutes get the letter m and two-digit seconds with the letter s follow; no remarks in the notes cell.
4h56
